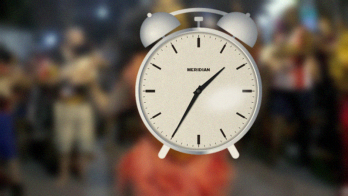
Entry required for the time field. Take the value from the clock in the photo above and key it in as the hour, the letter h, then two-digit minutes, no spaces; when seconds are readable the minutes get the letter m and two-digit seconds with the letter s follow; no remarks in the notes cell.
1h35
